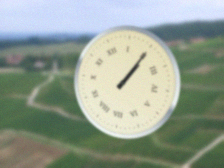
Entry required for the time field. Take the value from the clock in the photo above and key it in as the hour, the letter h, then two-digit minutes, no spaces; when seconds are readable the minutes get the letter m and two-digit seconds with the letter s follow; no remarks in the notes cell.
2h10
